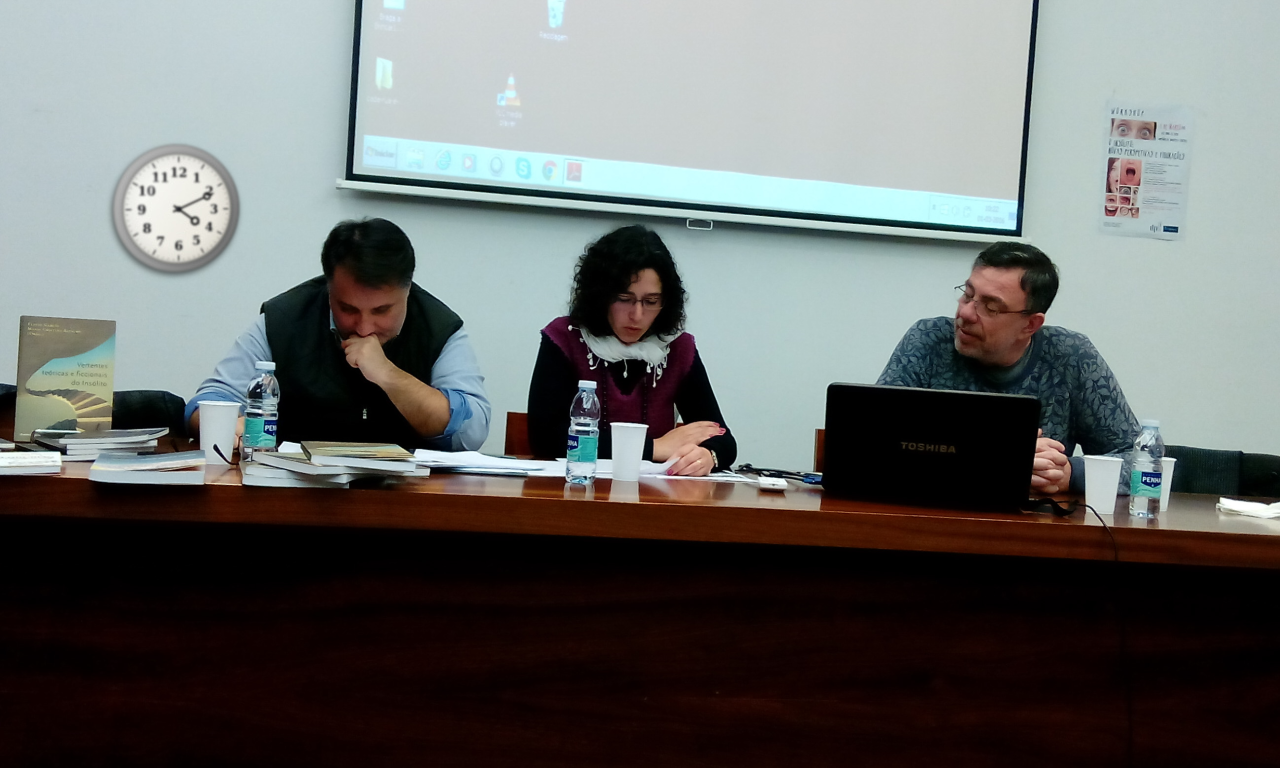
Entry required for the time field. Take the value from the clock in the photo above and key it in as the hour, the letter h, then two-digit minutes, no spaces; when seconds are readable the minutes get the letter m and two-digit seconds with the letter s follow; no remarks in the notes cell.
4h11
